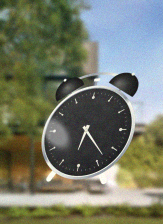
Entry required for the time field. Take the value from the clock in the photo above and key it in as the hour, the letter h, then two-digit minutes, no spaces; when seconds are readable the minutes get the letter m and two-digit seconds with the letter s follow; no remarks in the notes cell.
6h23
